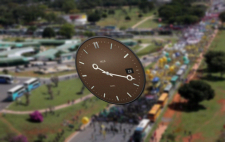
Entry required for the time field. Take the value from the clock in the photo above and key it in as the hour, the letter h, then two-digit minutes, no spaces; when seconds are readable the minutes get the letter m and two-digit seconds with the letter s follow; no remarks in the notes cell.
10h18
